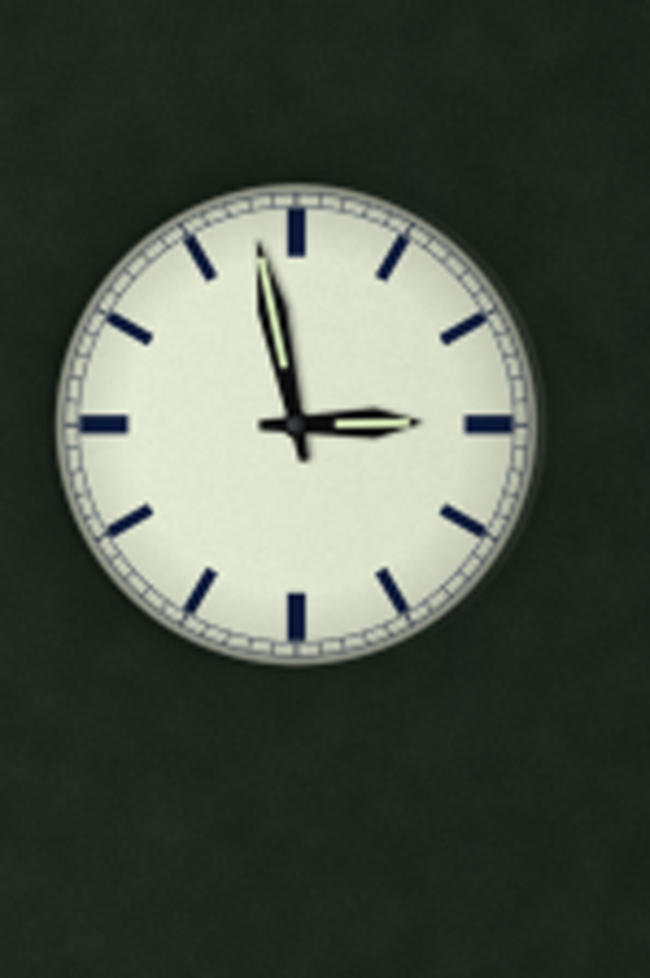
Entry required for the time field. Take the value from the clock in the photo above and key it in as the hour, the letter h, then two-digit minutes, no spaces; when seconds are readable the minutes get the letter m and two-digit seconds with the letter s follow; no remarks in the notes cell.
2h58
